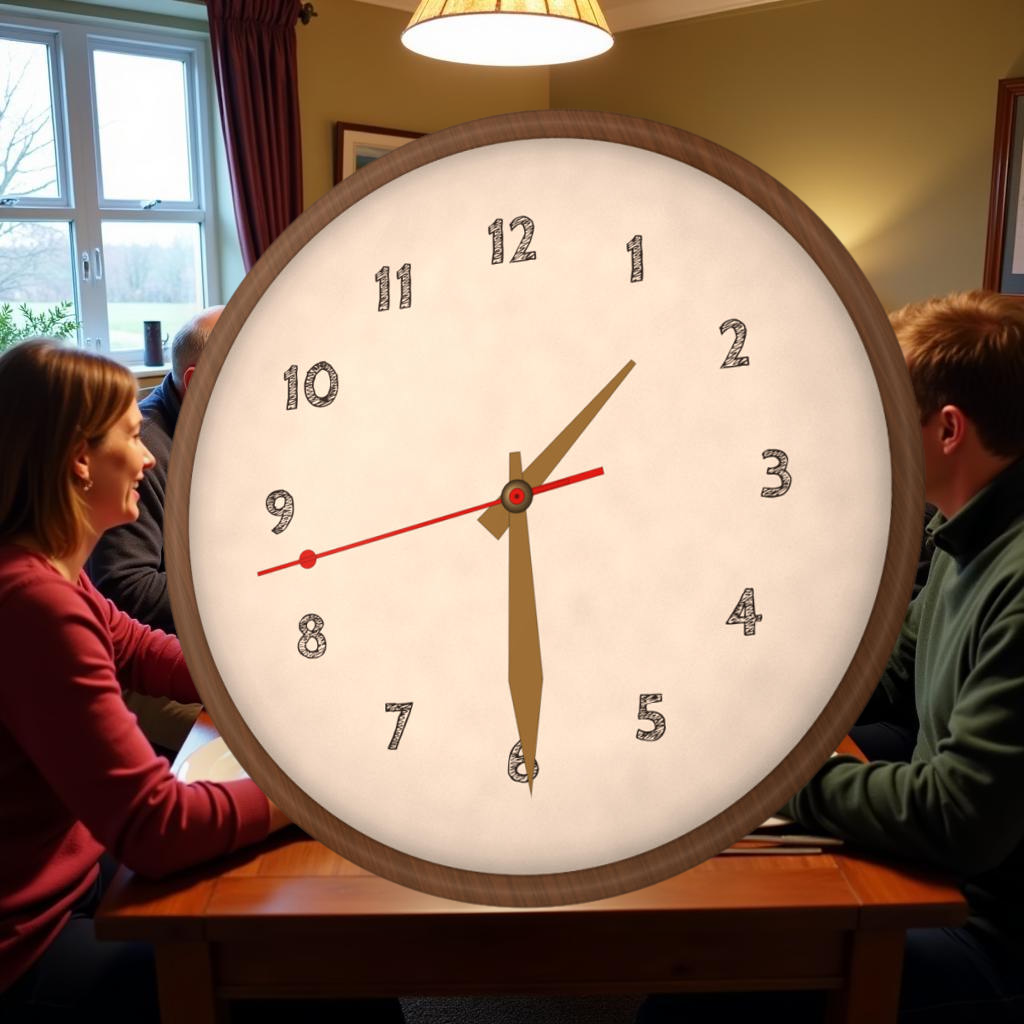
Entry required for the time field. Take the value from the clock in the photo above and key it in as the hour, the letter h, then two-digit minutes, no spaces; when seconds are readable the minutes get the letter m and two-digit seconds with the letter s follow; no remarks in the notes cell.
1h29m43s
